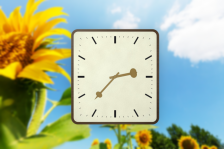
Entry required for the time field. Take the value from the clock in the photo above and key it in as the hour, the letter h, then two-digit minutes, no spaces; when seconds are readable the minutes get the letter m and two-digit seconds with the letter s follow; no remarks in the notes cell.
2h37
